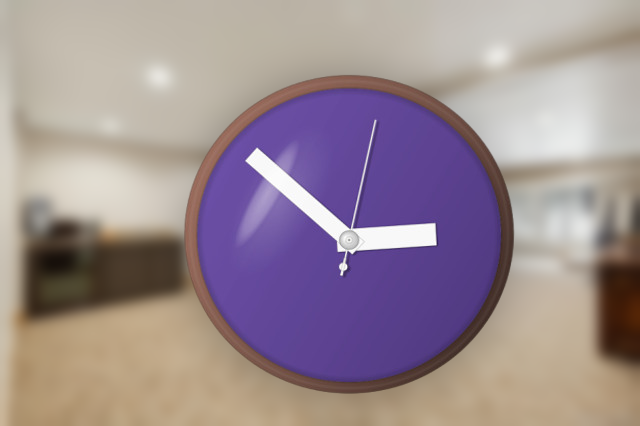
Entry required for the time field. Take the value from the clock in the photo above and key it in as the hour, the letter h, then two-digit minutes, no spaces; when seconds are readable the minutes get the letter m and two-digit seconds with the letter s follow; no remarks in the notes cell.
2h52m02s
